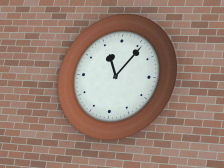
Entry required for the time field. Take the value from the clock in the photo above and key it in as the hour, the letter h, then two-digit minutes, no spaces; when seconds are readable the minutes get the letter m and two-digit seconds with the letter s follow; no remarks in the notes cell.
11h06
